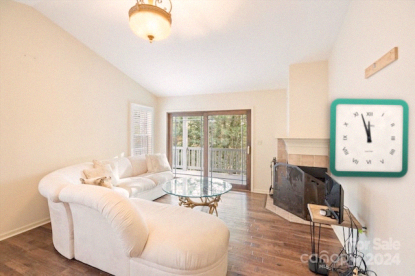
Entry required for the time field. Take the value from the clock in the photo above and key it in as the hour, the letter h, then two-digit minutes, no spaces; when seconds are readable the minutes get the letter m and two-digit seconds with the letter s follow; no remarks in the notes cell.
11h57
